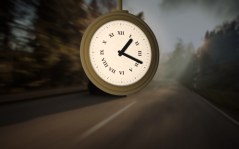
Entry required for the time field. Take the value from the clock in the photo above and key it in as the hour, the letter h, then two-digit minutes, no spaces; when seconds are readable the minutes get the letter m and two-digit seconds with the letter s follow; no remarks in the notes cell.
1h19
